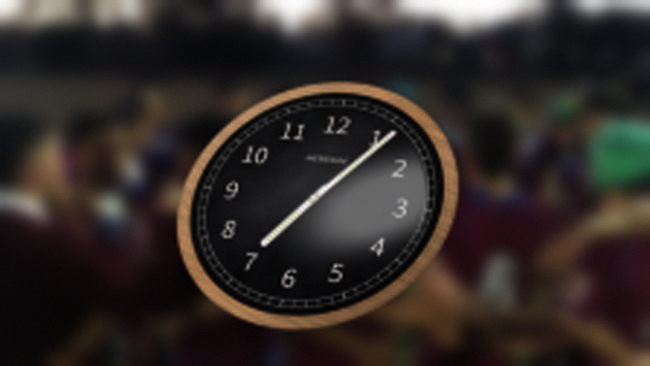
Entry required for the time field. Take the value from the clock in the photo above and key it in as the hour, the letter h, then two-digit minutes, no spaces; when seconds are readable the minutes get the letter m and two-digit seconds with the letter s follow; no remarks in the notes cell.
7h06
